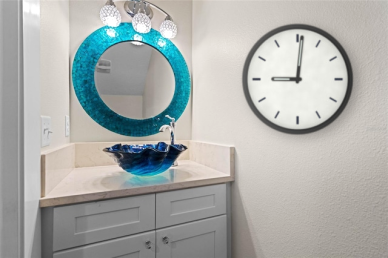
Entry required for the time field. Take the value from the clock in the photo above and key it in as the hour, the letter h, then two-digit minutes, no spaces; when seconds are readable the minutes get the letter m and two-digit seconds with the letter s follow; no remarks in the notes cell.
9h01
